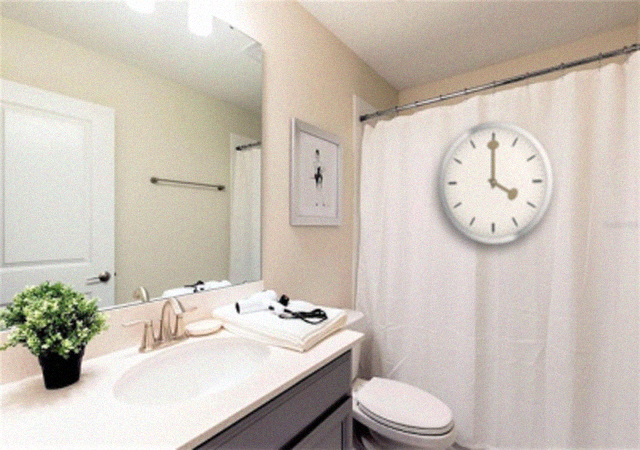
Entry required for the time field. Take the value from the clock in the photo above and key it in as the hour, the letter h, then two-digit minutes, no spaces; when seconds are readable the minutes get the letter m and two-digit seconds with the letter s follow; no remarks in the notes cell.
4h00
